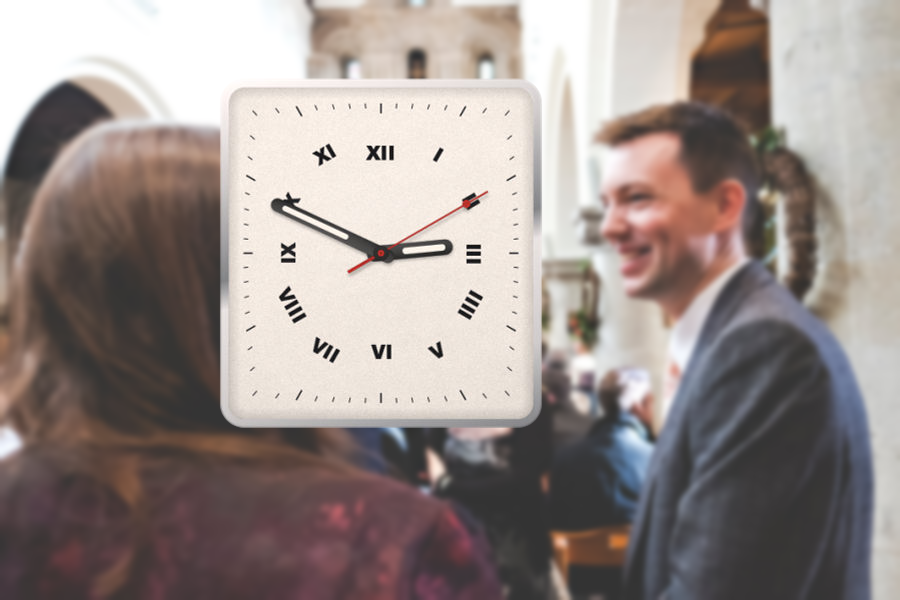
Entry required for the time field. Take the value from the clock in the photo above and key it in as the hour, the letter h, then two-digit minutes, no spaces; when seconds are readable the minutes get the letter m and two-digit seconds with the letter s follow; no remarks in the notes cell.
2h49m10s
